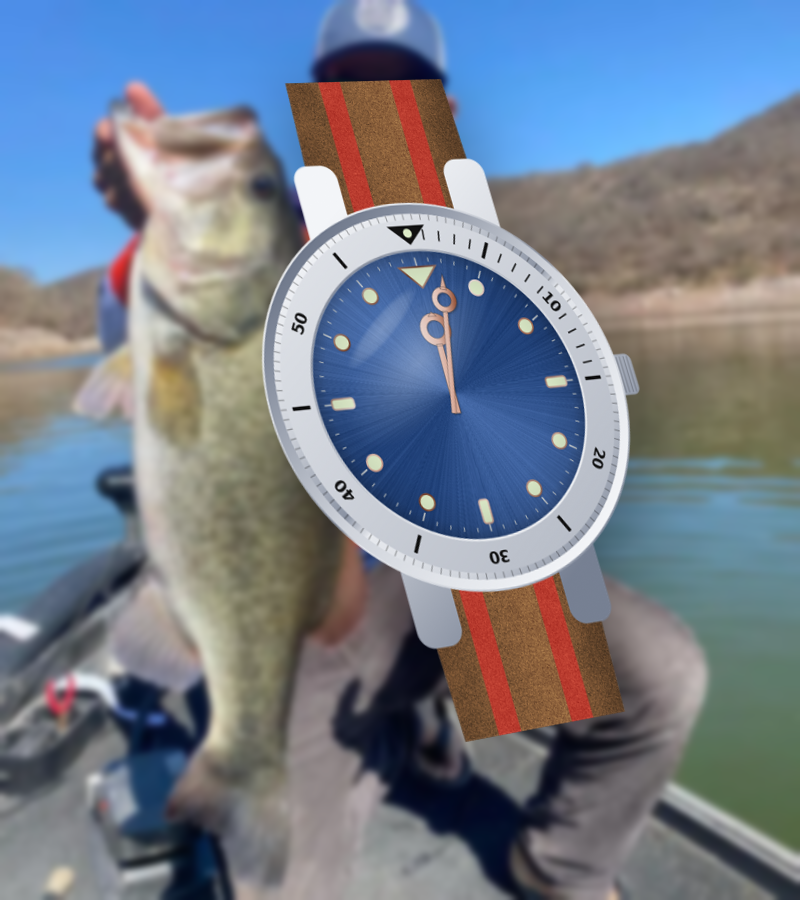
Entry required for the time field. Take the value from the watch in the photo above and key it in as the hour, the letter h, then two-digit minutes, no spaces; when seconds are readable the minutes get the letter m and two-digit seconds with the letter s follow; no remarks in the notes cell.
12h02
